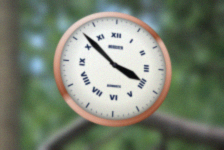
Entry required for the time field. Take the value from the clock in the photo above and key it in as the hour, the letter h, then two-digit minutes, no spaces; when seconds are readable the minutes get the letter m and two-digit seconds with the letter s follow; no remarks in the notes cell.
3h52
